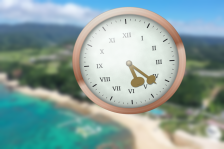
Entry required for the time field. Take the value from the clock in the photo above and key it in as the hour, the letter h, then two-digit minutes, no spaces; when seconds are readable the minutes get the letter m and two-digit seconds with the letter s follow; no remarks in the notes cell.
5h22
